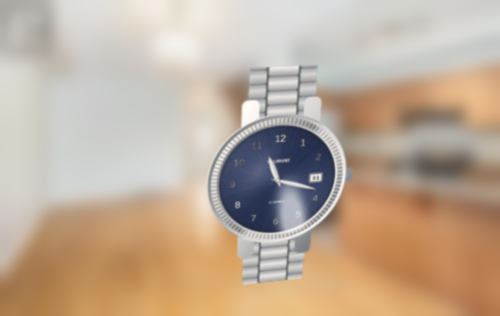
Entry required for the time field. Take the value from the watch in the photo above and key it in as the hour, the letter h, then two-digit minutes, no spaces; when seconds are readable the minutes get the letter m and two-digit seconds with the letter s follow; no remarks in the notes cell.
11h18
